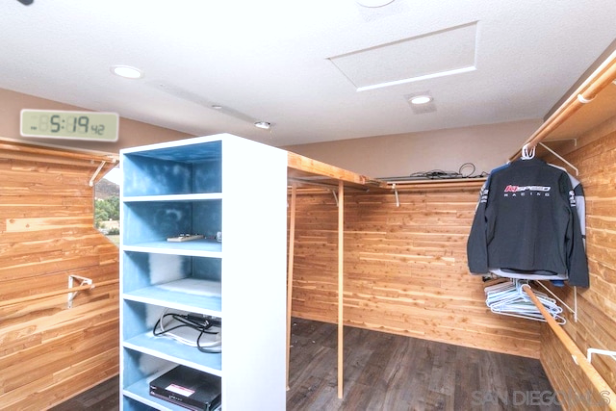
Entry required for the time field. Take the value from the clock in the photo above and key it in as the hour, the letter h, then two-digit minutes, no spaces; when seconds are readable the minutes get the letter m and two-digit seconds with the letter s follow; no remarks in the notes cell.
5h19m42s
